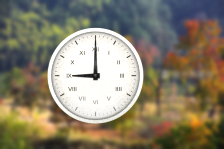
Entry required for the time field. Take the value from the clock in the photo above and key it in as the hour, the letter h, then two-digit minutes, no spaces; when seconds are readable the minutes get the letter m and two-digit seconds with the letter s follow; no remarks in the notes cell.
9h00
